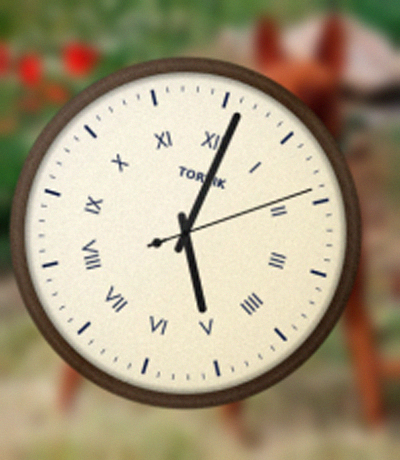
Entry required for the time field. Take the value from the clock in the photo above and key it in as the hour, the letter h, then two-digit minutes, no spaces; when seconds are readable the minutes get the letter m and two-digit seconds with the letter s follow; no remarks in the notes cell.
5h01m09s
